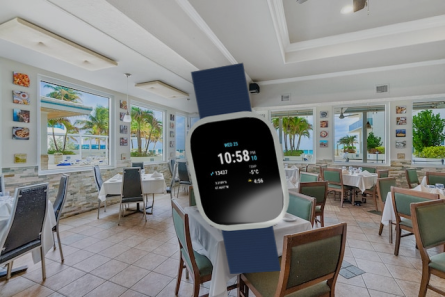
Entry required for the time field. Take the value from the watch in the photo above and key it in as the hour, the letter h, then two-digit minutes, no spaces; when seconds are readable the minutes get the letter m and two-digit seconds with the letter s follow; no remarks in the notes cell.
10h58
